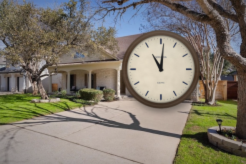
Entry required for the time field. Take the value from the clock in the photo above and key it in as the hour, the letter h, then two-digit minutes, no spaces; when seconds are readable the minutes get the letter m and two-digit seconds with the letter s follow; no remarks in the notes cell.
11h01
